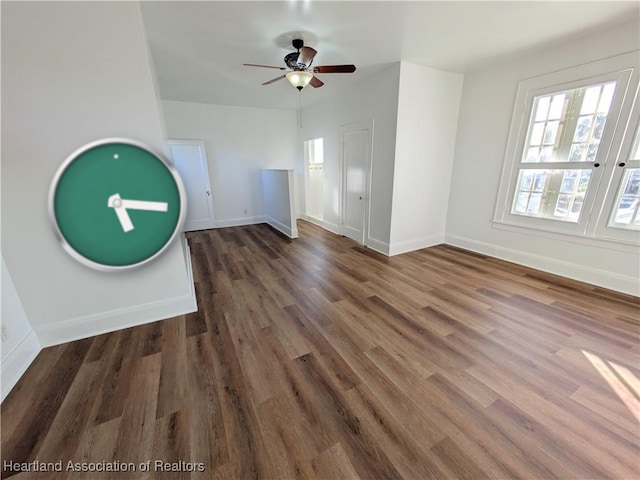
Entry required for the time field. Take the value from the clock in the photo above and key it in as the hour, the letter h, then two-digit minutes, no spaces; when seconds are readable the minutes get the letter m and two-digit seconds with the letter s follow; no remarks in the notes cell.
5h16
